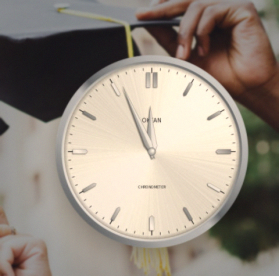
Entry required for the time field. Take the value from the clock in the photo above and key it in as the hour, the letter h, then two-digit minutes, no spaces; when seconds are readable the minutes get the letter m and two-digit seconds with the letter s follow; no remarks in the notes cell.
11h56
